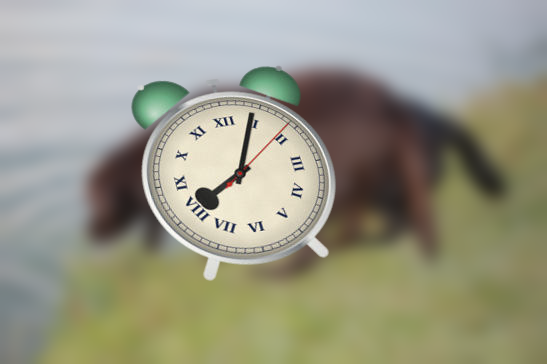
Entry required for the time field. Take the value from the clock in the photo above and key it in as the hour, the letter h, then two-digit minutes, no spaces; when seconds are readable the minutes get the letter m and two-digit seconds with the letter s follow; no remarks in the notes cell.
8h04m09s
